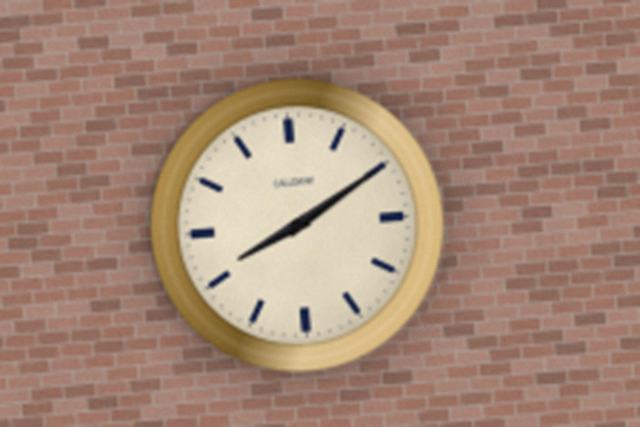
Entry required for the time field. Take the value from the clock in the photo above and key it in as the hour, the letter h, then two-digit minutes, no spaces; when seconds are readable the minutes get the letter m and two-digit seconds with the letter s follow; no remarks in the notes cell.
8h10
